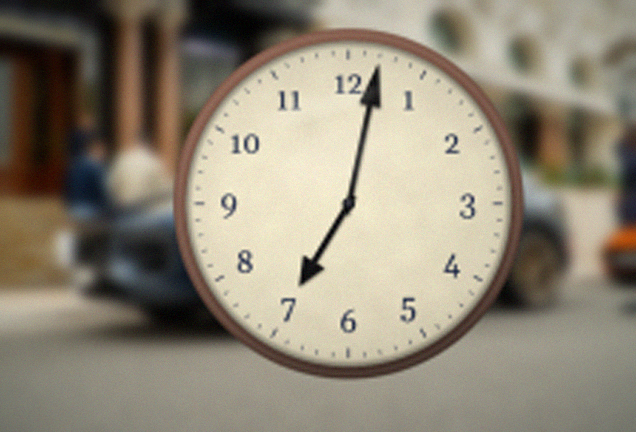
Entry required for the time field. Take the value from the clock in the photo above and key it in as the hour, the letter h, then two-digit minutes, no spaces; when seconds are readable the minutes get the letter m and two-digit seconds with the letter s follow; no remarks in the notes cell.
7h02
